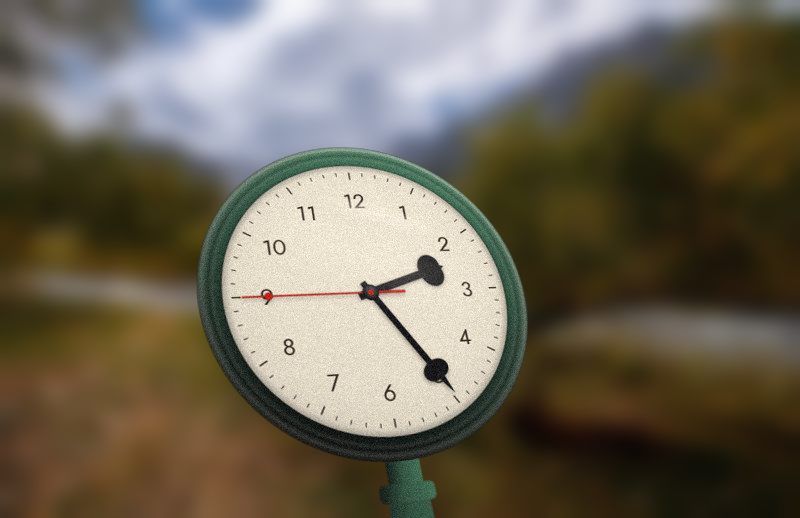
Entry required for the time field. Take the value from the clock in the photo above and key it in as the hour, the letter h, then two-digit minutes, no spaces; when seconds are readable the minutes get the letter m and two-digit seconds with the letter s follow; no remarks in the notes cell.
2h24m45s
